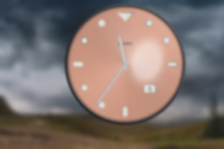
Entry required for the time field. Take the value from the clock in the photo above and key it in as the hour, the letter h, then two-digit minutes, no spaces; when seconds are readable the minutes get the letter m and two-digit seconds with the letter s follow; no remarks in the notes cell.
11h36
